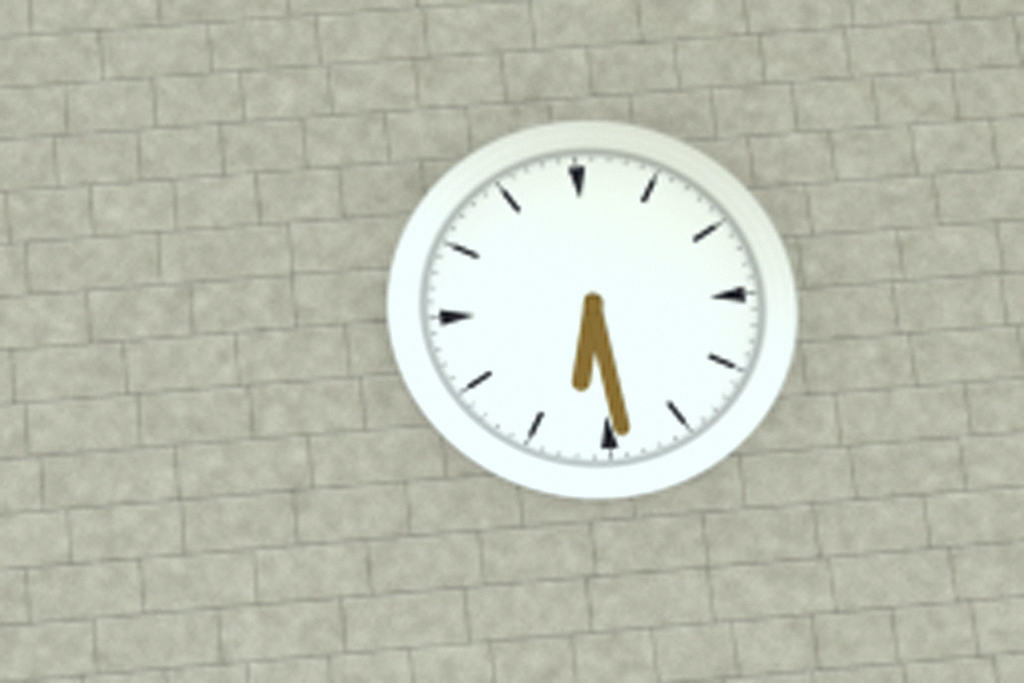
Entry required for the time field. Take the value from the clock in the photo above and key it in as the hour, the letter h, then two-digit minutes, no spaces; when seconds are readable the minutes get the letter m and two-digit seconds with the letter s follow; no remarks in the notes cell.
6h29
